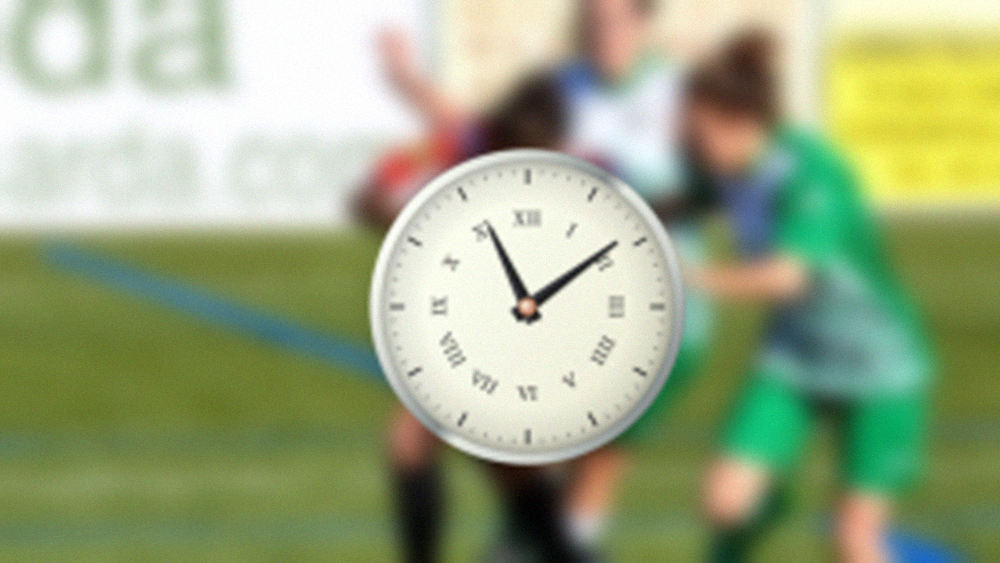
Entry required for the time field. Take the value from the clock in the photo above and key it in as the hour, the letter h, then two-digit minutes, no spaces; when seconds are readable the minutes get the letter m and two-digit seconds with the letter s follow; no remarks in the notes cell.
11h09
